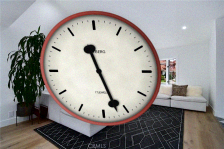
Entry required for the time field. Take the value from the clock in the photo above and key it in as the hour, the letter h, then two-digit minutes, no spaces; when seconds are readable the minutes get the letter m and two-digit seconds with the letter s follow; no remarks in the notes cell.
11h27
